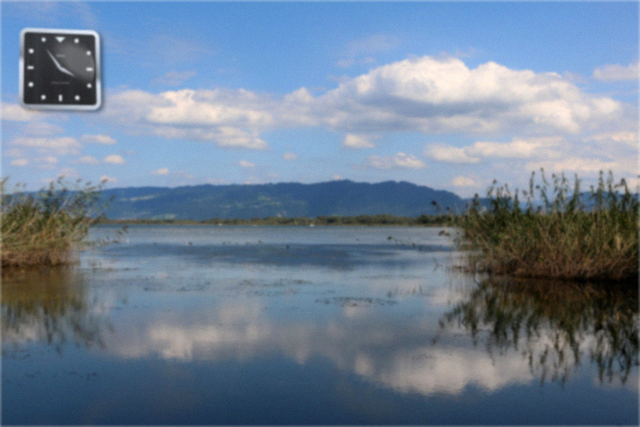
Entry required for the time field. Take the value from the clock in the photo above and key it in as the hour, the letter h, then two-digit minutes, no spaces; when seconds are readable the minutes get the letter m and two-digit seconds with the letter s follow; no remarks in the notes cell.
3h54
